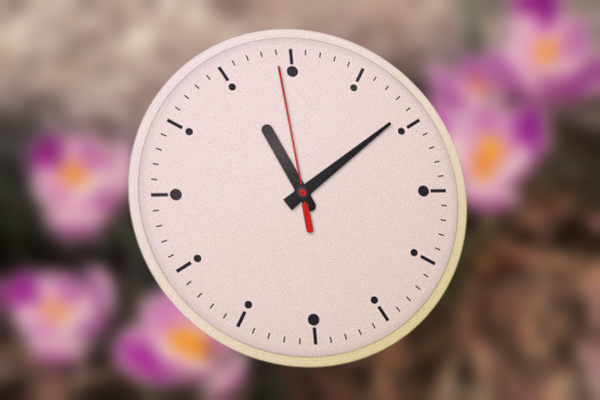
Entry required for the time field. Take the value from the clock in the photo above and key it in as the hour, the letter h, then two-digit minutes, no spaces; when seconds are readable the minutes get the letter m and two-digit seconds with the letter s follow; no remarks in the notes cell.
11h08m59s
